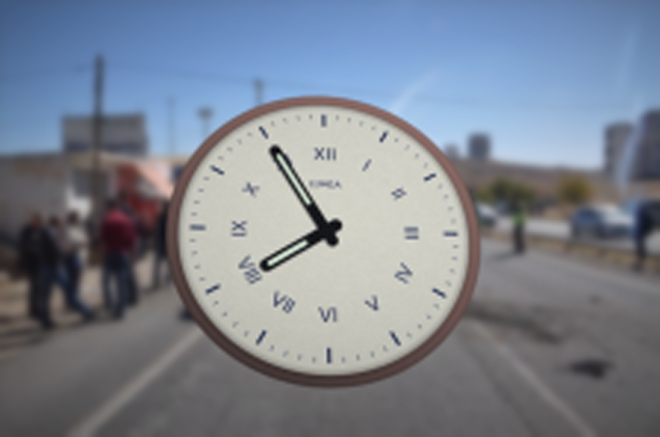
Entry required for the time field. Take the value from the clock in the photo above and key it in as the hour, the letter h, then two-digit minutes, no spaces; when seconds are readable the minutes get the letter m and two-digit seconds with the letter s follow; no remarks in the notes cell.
7h55
